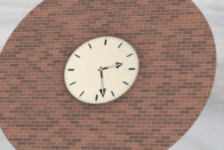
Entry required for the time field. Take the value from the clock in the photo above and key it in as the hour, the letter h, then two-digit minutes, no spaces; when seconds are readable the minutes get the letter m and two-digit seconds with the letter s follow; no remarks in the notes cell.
2h28
